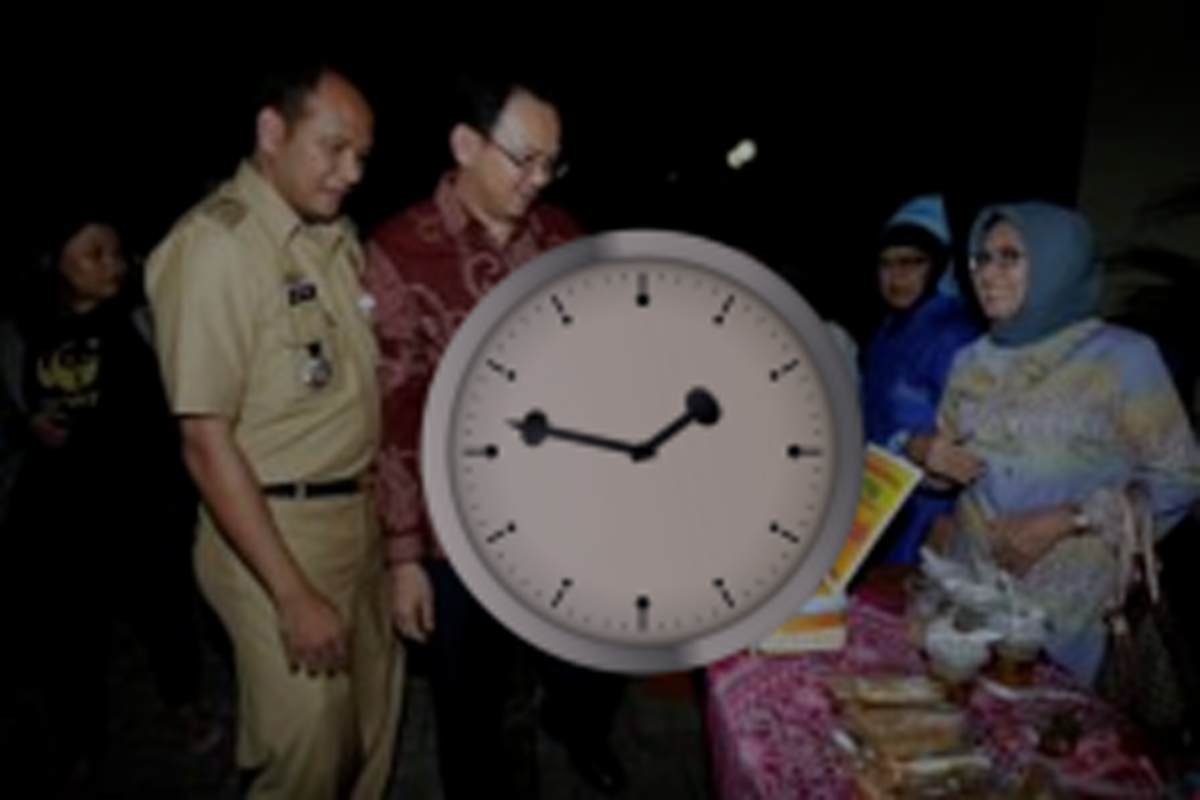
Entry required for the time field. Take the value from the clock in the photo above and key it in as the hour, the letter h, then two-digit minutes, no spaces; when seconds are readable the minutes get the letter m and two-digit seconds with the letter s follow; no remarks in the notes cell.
1h47
